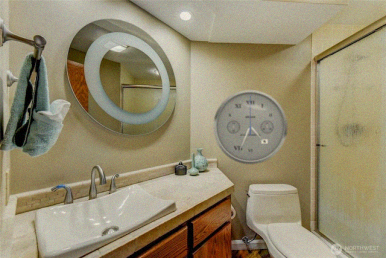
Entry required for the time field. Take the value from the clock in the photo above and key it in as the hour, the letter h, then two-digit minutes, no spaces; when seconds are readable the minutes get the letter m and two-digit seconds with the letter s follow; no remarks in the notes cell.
4h34
